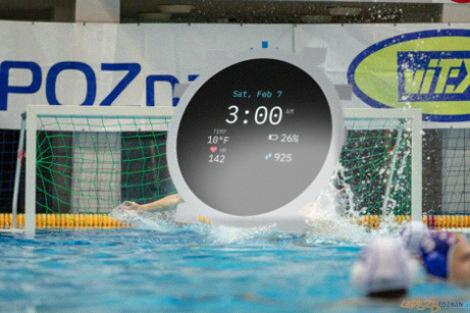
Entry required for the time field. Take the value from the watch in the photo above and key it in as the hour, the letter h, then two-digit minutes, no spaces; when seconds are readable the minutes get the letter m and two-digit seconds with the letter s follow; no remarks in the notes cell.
3h00
